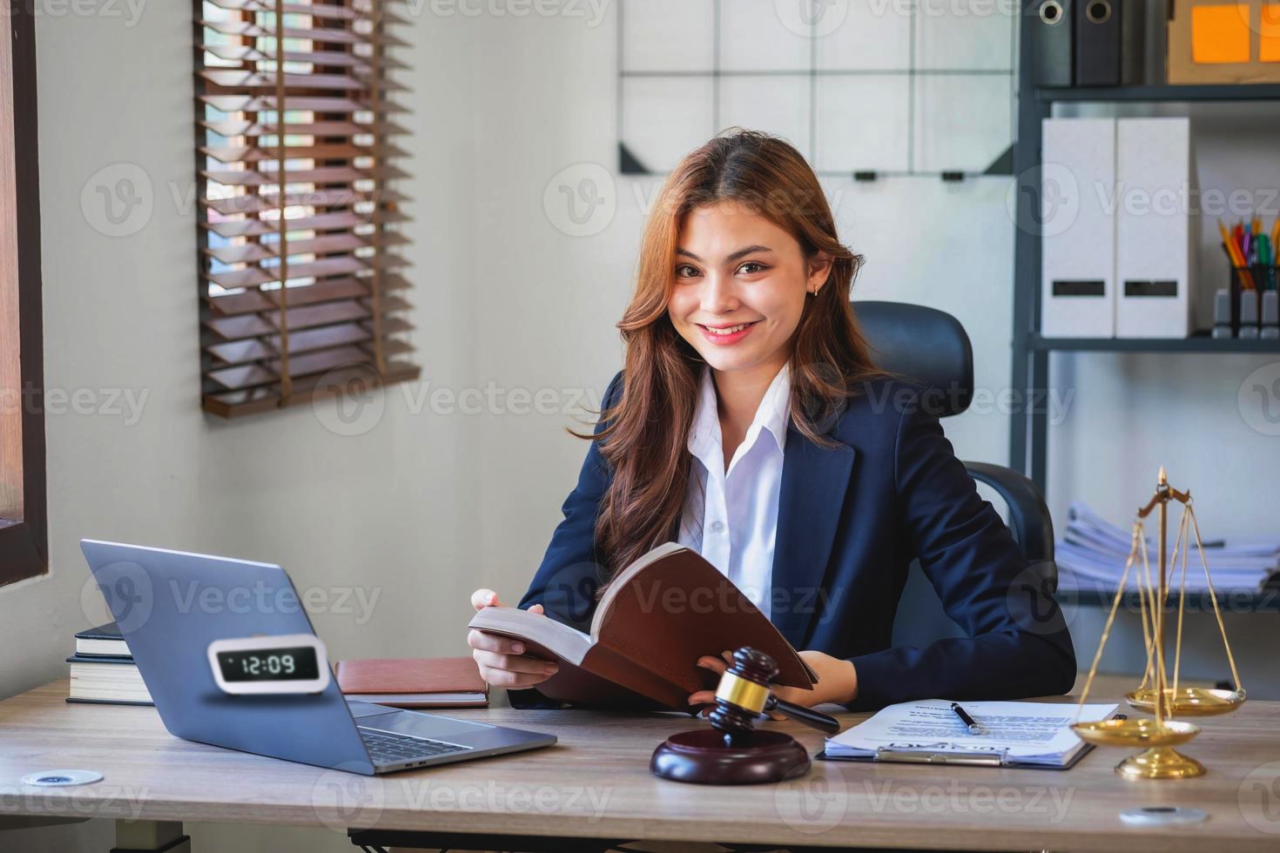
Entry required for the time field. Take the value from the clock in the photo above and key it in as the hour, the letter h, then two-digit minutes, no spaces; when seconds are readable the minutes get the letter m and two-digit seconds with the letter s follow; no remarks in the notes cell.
12h09
